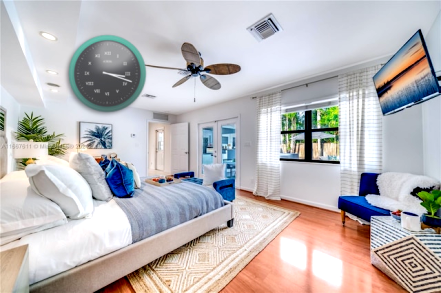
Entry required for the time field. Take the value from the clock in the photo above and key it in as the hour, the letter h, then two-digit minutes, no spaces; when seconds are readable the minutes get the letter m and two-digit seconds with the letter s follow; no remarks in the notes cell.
3h18
